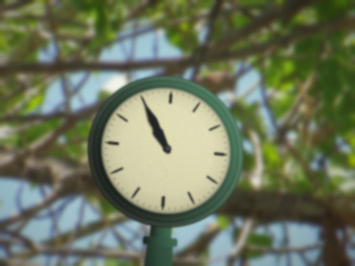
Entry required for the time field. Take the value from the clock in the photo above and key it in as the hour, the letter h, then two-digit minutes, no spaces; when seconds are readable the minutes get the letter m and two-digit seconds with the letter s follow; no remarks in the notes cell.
10h55
